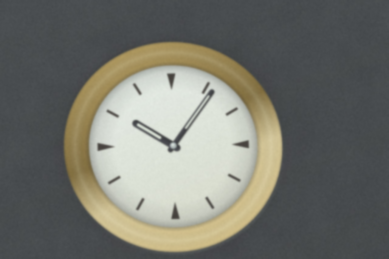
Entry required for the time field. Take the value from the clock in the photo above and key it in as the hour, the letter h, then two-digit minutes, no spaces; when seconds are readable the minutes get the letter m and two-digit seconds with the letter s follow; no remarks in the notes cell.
10h06
